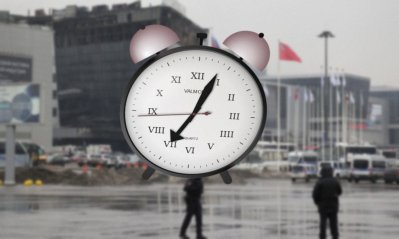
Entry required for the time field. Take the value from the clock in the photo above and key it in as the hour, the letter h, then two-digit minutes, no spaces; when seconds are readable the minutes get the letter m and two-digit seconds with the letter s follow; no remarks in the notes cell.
7h03m44s
